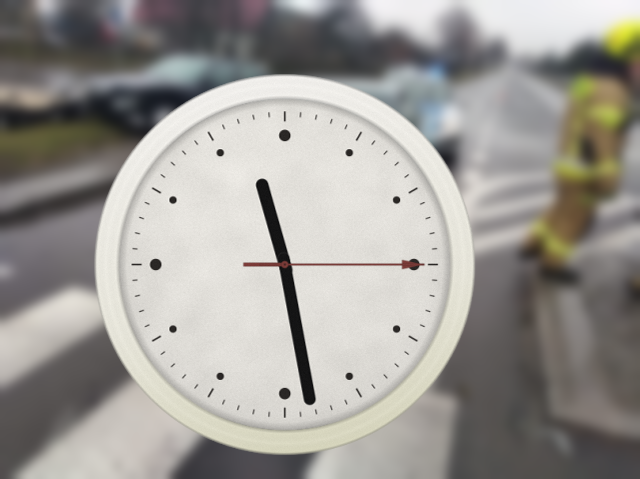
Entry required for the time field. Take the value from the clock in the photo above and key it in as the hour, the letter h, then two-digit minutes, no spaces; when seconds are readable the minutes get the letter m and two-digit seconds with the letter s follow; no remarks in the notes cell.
11h28m15s
